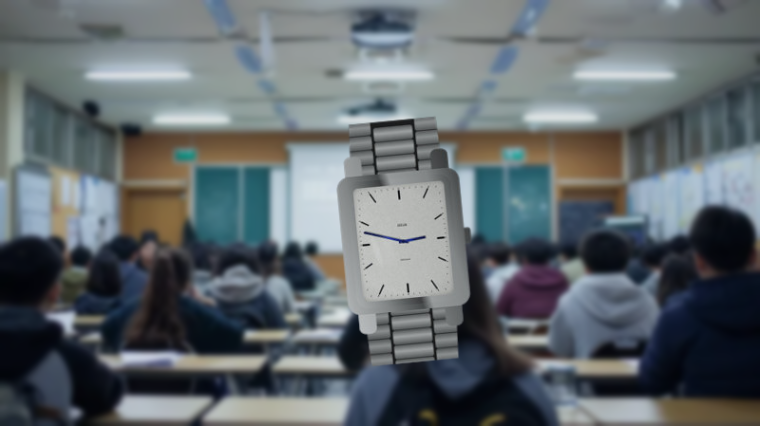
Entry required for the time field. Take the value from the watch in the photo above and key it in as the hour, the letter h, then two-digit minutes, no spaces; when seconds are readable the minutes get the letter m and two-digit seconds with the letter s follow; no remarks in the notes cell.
2h48
